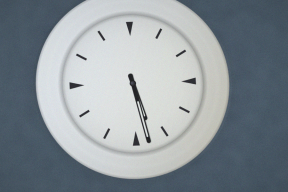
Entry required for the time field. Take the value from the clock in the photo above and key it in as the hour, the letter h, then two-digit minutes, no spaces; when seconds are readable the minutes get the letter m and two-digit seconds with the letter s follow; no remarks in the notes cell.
5h28
